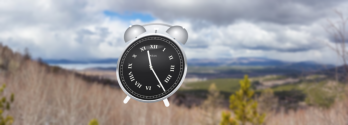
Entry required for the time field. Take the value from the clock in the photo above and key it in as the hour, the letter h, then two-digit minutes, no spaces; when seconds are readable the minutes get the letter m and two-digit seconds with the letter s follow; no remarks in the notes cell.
11h24
